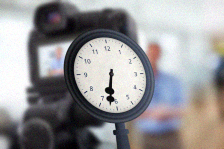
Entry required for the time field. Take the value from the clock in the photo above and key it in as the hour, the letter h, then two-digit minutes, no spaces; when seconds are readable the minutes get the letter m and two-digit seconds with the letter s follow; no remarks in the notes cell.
6h32
